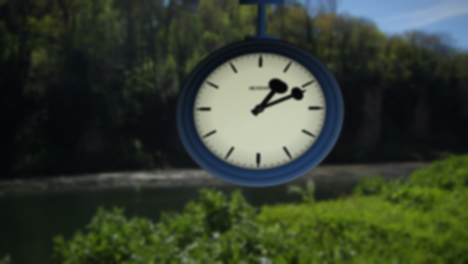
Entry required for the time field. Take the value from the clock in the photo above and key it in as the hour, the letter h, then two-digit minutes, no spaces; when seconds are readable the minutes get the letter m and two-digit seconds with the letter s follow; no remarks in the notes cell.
1h11
